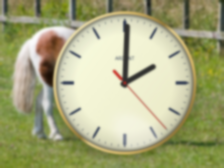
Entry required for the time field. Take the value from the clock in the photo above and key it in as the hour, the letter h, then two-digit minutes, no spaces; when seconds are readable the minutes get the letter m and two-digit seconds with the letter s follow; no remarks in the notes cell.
2h00m23s
